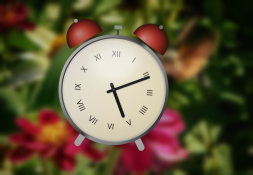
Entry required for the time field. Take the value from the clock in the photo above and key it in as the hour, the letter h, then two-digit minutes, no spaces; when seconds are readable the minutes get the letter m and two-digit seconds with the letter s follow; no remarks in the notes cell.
5h11
